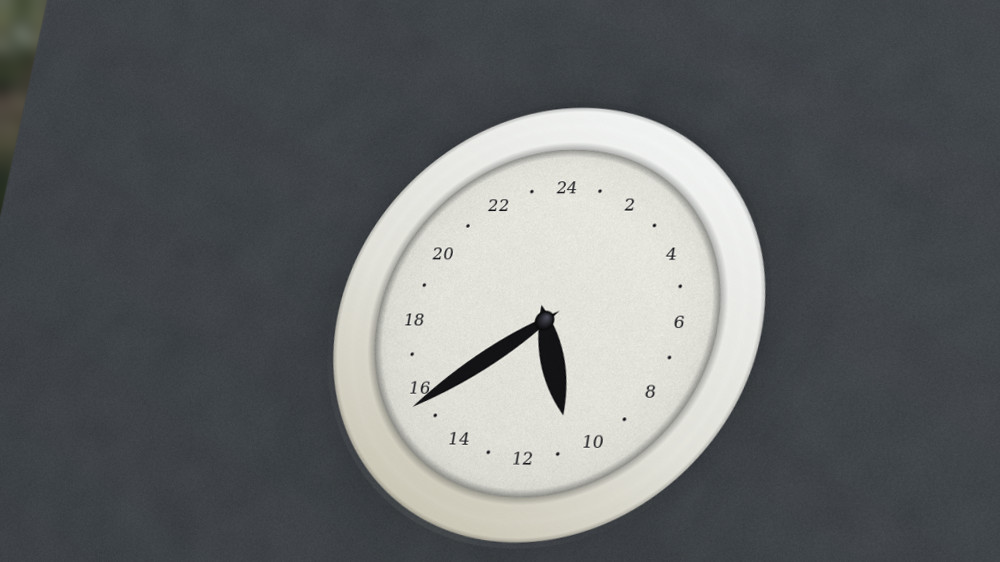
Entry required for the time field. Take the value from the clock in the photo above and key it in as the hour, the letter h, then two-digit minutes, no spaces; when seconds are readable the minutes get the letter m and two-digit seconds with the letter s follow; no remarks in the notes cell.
10h39
